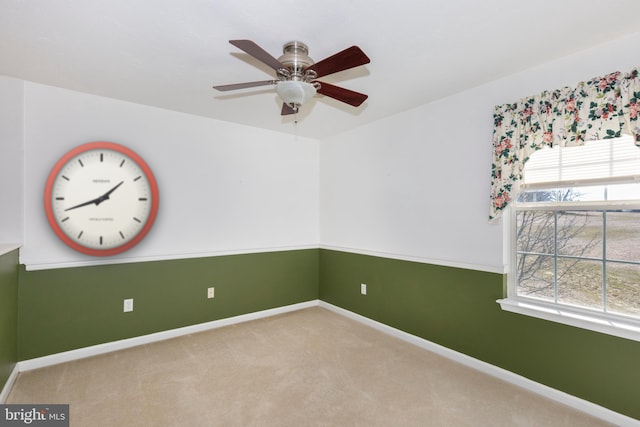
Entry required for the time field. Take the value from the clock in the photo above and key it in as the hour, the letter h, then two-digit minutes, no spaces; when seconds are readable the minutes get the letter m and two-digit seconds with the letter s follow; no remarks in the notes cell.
1h42
